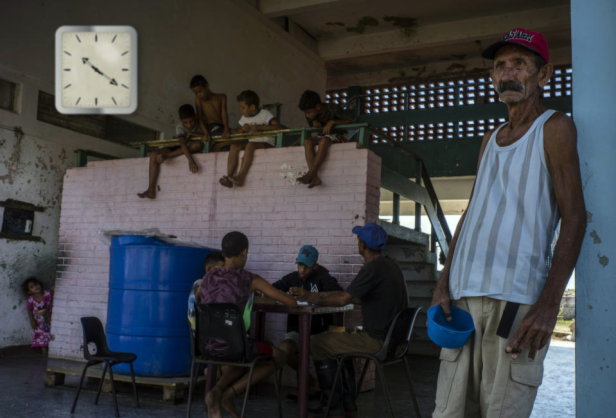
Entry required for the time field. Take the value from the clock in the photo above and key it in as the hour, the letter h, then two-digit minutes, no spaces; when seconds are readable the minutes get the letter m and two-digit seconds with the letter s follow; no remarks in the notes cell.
10h21
